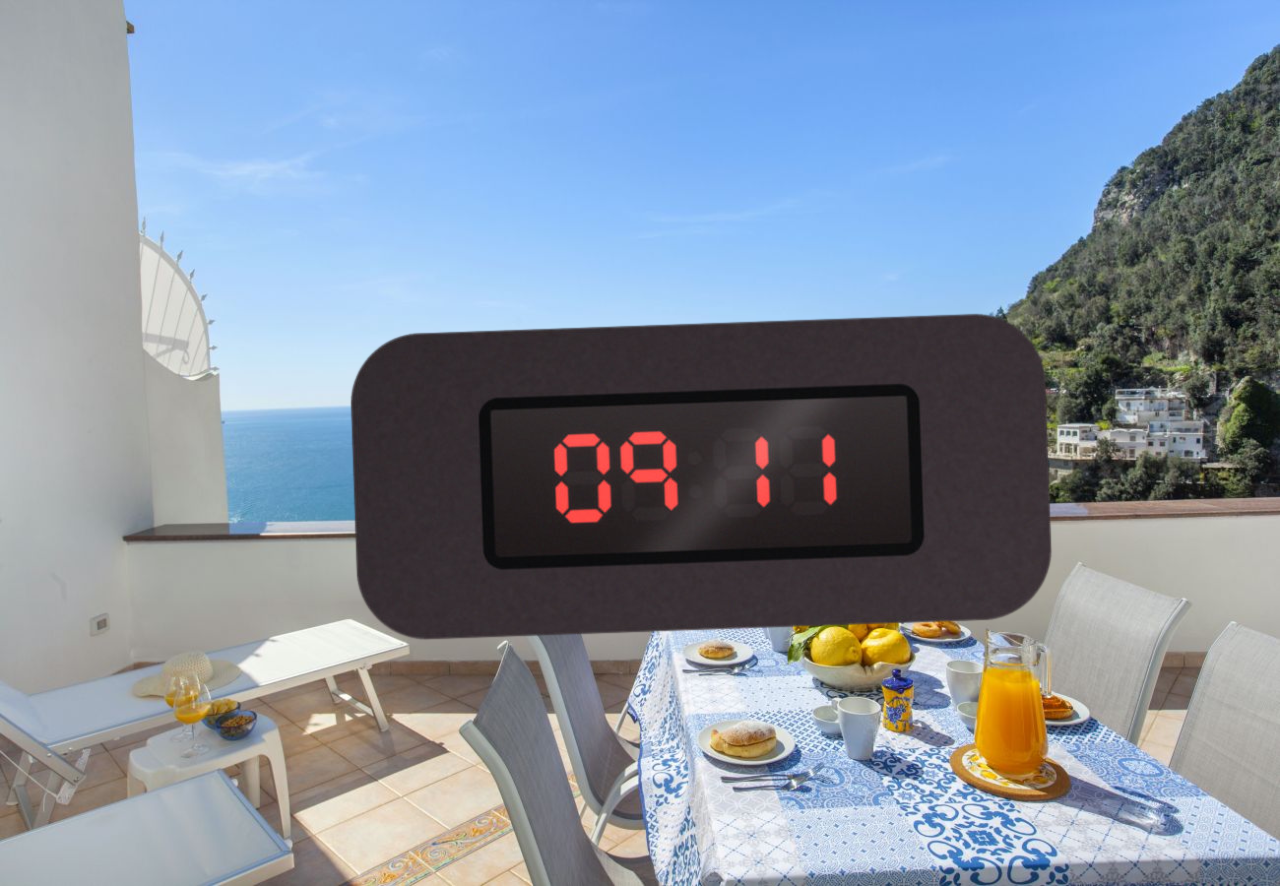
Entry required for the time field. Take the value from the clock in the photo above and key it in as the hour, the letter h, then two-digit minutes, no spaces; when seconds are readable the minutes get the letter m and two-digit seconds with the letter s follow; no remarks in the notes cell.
9h11
